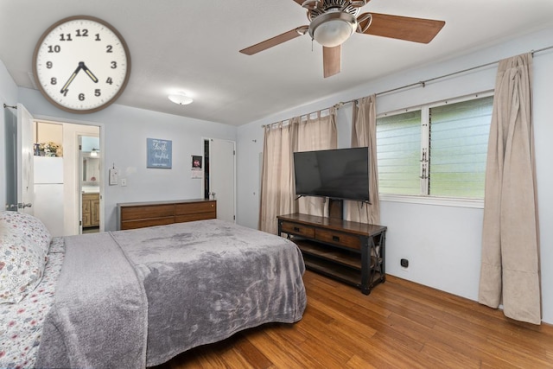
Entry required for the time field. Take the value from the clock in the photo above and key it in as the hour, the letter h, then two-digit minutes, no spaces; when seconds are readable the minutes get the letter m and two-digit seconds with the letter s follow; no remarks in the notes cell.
4h36
